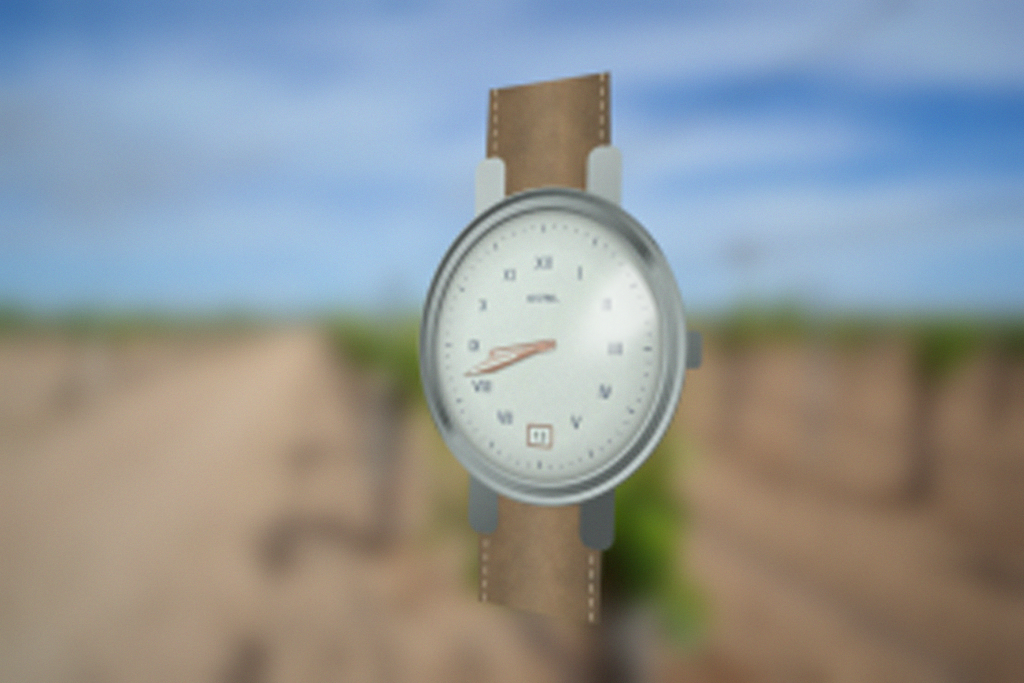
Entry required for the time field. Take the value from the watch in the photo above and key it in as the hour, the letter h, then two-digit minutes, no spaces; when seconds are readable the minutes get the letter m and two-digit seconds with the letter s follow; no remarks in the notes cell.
8h42
